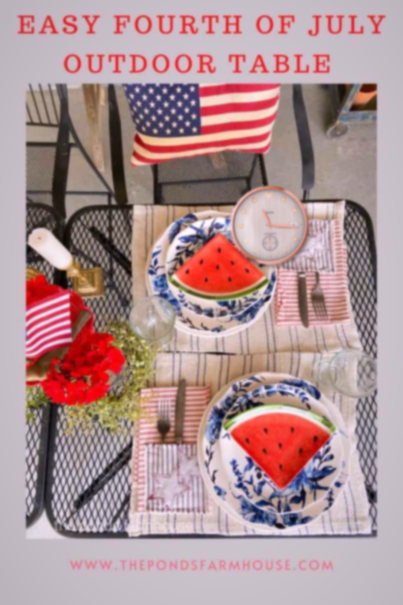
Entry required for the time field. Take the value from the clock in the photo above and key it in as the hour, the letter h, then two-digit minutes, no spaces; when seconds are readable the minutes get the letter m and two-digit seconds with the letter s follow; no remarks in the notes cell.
11h16
